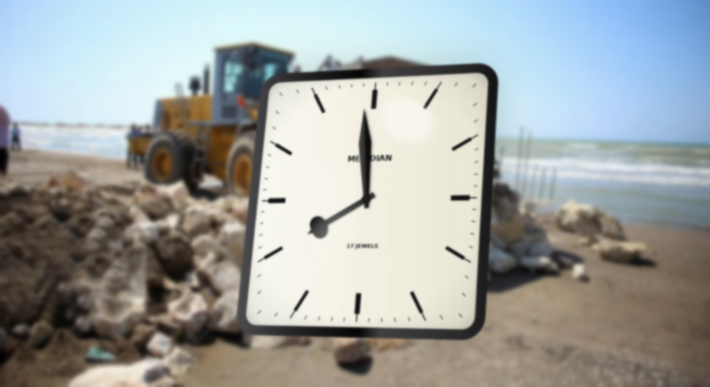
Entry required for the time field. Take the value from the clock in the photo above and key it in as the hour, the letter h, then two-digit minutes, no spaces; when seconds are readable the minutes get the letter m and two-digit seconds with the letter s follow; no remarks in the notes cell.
7h59
